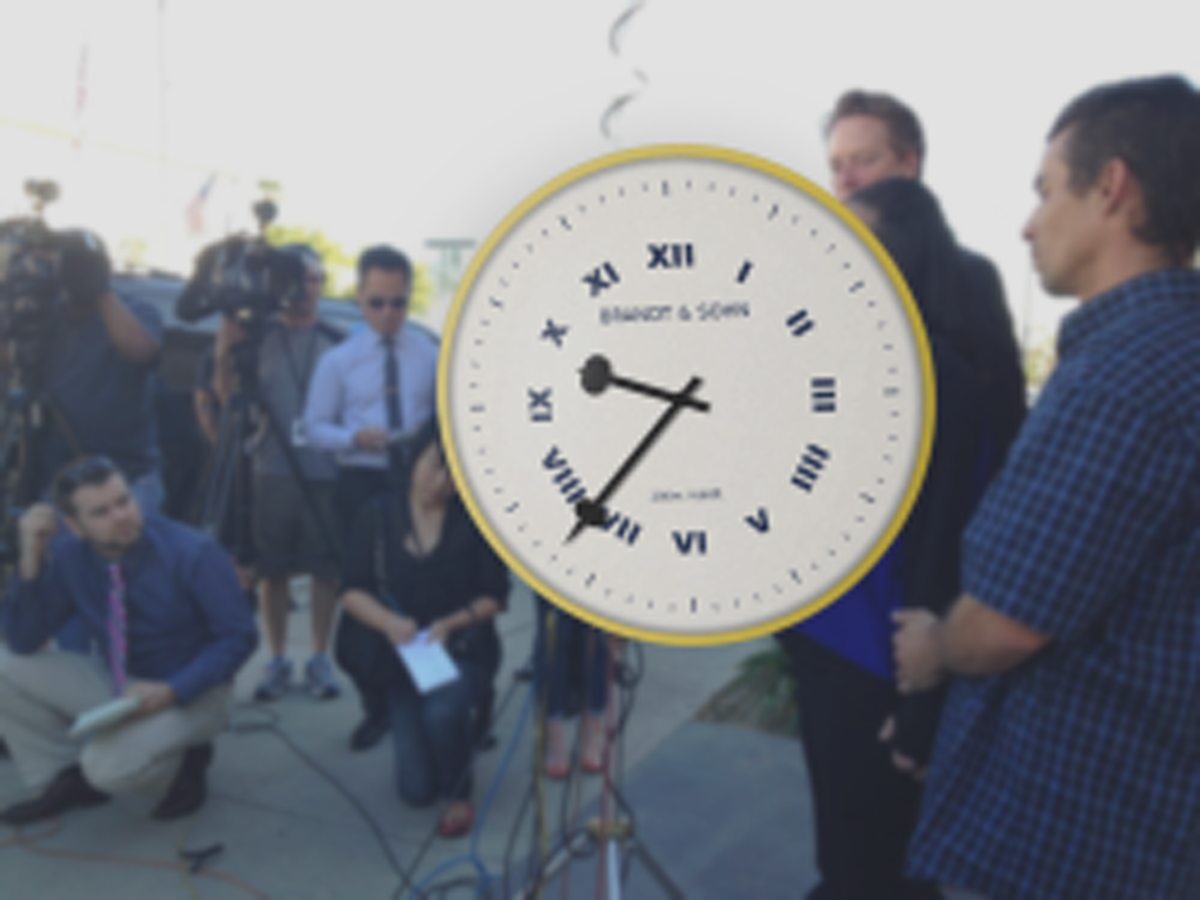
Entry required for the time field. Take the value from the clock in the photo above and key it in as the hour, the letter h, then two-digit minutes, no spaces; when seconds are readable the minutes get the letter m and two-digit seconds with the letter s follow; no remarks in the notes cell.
9h37
